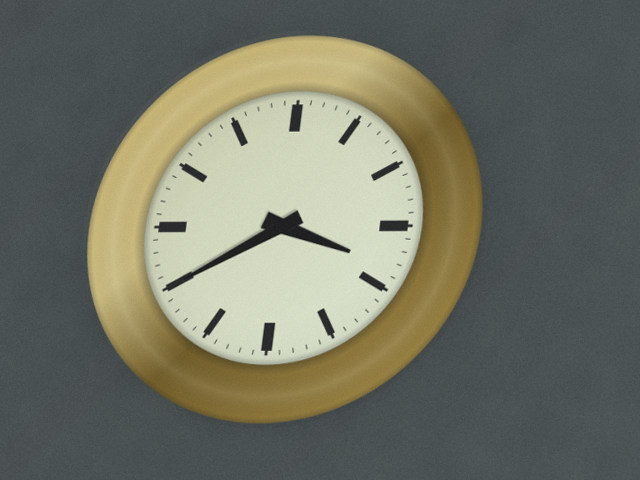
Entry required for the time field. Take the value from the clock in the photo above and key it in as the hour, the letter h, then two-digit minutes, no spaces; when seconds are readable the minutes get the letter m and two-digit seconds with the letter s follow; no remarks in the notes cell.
3h40
